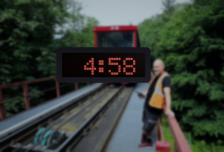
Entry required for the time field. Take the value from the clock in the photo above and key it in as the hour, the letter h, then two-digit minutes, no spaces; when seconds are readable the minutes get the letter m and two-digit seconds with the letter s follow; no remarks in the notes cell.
4h58
